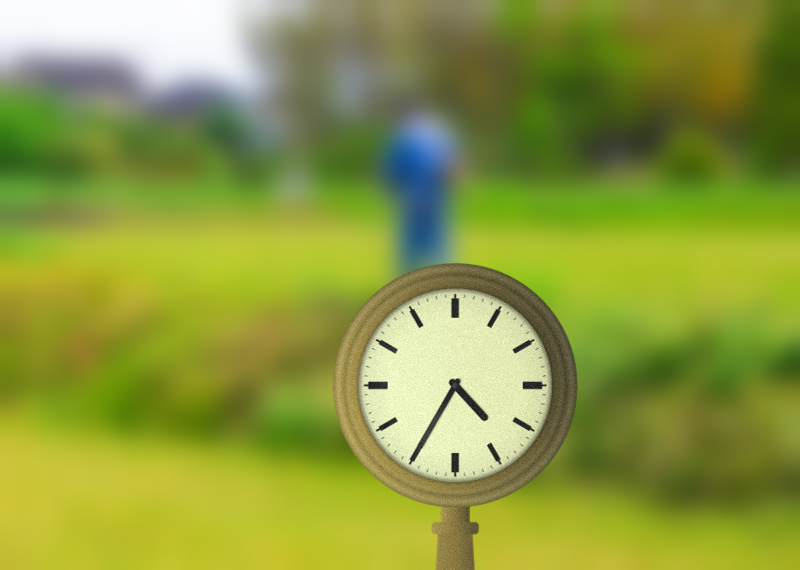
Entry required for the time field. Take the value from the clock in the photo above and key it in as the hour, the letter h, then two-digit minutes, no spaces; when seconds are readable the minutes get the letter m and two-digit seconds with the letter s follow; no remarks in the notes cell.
4h35
